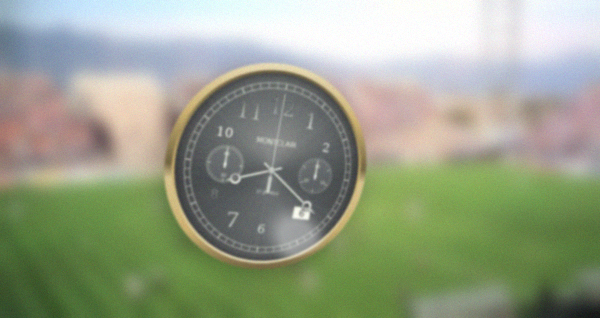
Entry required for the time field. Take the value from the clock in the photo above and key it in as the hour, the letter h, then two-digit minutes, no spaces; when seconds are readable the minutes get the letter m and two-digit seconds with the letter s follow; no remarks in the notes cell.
8h21
